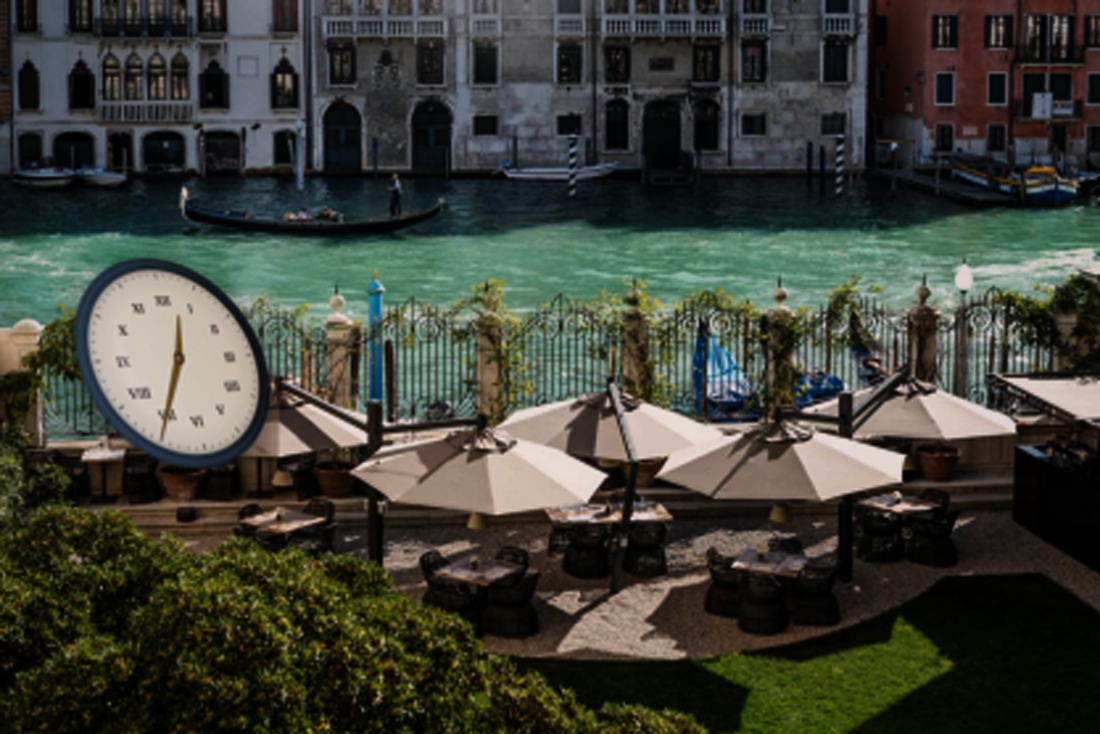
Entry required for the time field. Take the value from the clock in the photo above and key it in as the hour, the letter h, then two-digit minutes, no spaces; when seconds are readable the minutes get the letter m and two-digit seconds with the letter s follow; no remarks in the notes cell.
12h35
